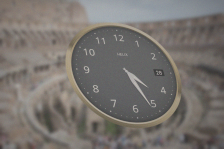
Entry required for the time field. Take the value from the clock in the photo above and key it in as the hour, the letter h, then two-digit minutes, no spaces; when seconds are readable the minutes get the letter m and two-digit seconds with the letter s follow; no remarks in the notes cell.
4h26
